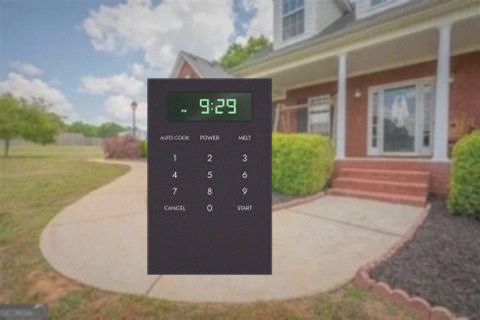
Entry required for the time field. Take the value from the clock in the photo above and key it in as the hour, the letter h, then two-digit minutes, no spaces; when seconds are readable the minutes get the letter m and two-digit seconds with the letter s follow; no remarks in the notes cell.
9h29
